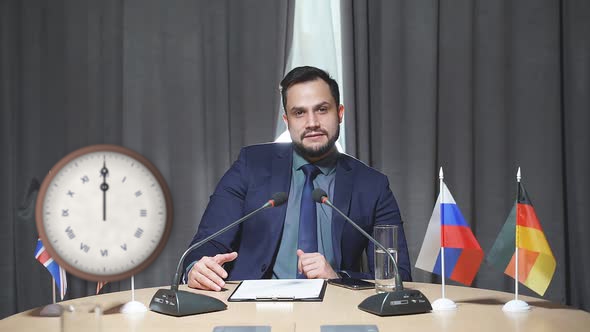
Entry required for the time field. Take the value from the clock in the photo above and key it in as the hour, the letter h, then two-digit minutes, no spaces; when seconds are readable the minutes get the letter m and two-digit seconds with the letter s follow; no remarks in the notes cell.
12h00
